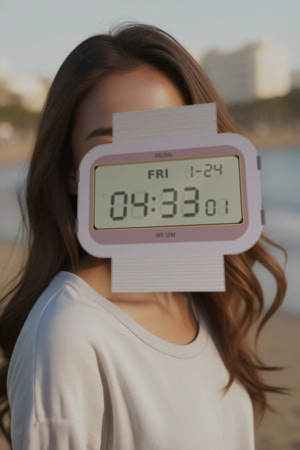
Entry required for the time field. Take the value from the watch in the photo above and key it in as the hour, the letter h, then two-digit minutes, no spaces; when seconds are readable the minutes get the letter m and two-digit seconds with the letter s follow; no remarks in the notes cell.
4h33m01s
